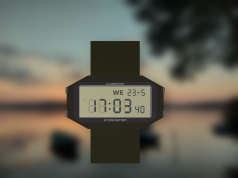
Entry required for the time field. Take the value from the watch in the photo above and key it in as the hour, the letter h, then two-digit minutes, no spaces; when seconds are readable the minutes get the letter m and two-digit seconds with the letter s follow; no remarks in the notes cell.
17h03m40s
